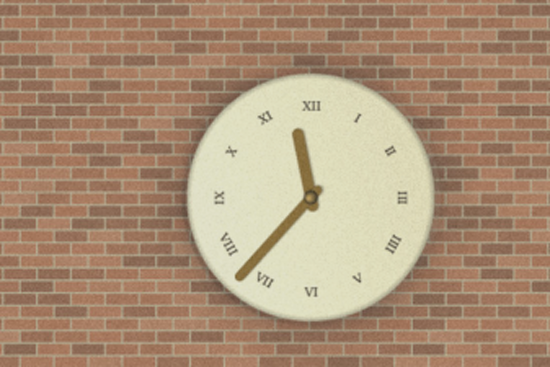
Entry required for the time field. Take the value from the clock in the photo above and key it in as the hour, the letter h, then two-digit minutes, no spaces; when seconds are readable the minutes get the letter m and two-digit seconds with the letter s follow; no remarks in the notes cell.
11h37
